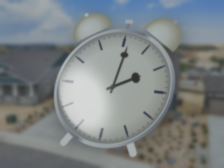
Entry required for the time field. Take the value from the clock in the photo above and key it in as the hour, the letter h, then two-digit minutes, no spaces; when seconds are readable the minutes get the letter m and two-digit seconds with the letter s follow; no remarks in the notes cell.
2h01
